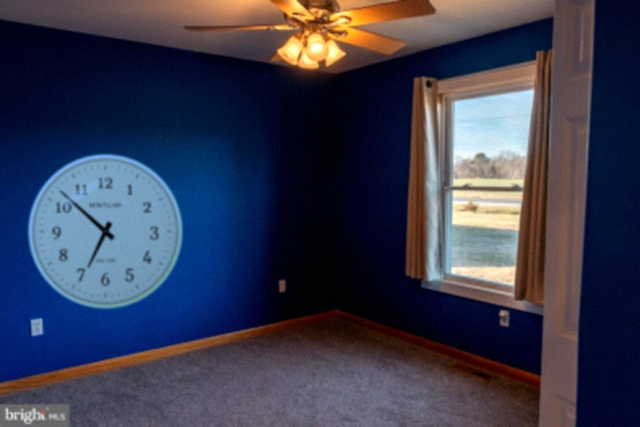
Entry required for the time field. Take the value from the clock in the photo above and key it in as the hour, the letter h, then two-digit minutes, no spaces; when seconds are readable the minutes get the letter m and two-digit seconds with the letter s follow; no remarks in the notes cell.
6h52
